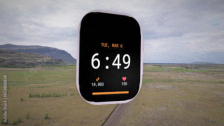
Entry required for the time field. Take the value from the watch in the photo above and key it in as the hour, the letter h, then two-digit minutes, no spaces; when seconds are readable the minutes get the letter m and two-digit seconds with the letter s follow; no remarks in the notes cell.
6h49
